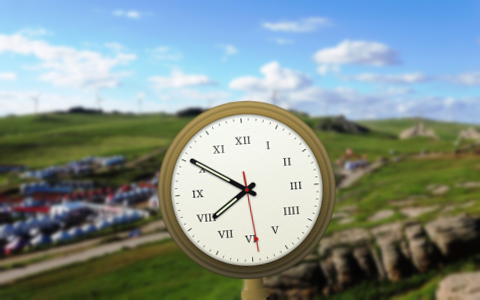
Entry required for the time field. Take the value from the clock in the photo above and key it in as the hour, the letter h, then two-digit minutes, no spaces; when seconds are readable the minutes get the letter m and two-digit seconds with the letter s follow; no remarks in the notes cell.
7h50m29s
